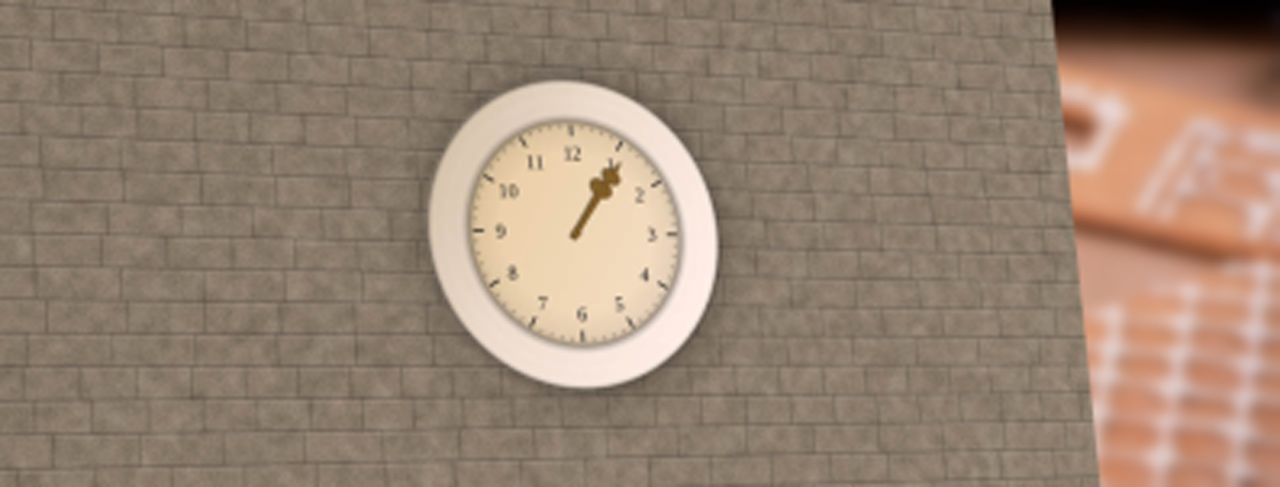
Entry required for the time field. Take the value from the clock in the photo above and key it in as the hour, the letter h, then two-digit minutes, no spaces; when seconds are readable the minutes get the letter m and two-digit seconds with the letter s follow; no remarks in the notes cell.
1h06
